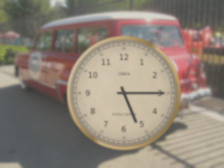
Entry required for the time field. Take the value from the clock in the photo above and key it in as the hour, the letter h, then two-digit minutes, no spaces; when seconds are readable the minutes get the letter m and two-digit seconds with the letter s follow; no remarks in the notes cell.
5h15
